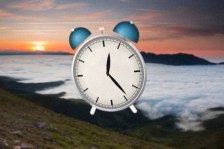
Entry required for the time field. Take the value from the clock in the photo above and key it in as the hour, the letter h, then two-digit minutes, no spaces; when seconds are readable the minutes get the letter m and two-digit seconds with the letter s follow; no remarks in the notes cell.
12h24
